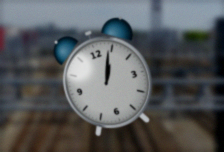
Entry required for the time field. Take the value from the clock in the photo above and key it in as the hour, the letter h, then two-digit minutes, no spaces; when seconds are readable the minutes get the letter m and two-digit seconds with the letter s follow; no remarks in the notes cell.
1h04
